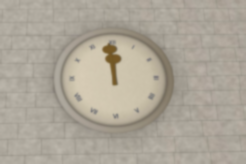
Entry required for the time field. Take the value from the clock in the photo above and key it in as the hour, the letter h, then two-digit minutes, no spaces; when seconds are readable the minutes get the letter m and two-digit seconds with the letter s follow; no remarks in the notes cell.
11h59
